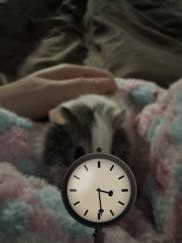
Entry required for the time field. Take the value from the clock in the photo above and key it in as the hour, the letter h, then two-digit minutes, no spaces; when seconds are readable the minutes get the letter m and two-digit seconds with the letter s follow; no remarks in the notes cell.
3h29
